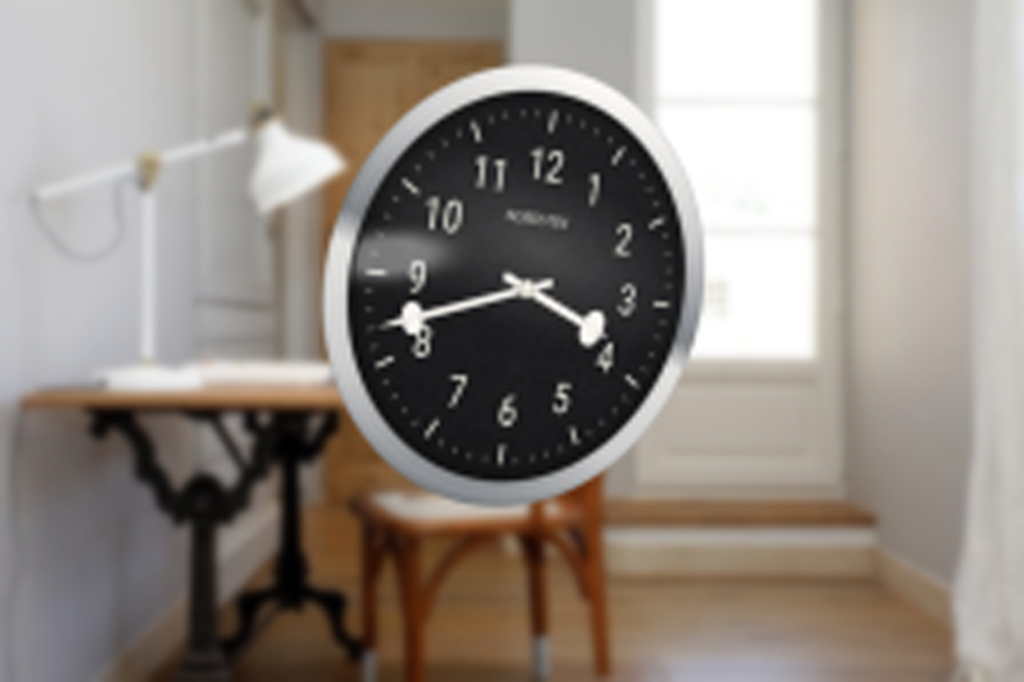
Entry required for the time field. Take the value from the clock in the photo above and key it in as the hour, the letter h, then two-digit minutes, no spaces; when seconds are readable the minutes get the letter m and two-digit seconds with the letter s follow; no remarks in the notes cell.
3h42
